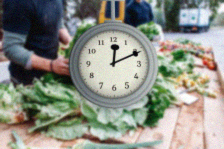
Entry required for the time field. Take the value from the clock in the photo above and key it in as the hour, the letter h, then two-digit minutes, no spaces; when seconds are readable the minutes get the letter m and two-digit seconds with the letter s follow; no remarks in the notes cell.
12h11
